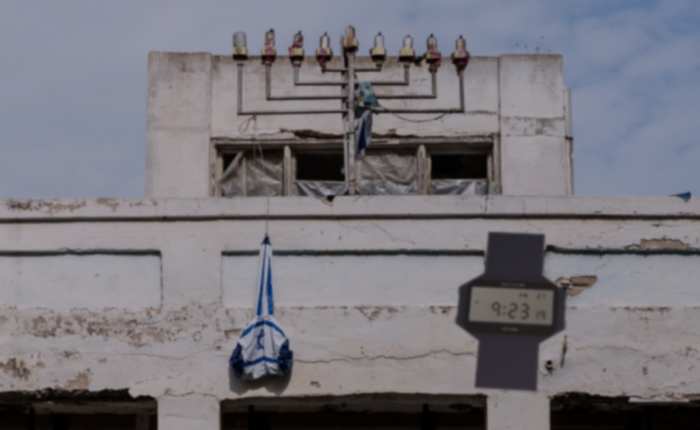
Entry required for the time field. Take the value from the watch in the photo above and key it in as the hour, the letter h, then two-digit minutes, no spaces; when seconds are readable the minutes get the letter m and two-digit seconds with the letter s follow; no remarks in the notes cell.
9h23
